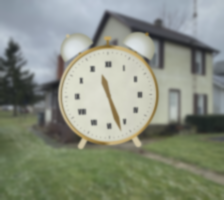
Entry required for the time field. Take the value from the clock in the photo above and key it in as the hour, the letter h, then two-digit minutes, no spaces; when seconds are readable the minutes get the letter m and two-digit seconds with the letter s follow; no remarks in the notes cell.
11h27
